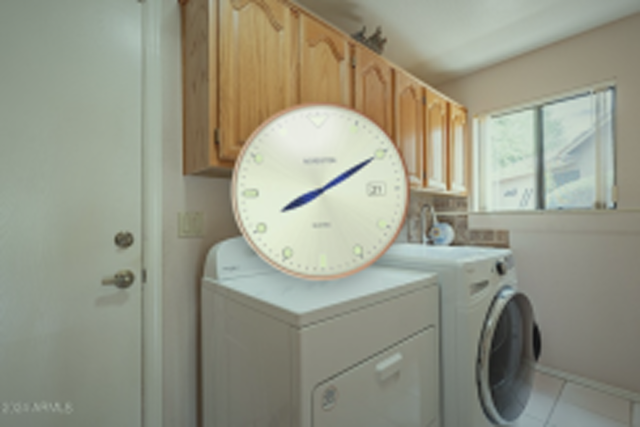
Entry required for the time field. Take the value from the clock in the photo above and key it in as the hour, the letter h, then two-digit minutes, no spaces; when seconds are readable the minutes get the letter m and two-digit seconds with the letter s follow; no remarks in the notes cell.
8h10
